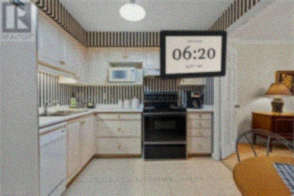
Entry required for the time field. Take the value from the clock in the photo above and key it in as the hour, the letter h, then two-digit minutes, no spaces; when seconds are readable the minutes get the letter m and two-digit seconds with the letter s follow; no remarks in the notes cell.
6h20
